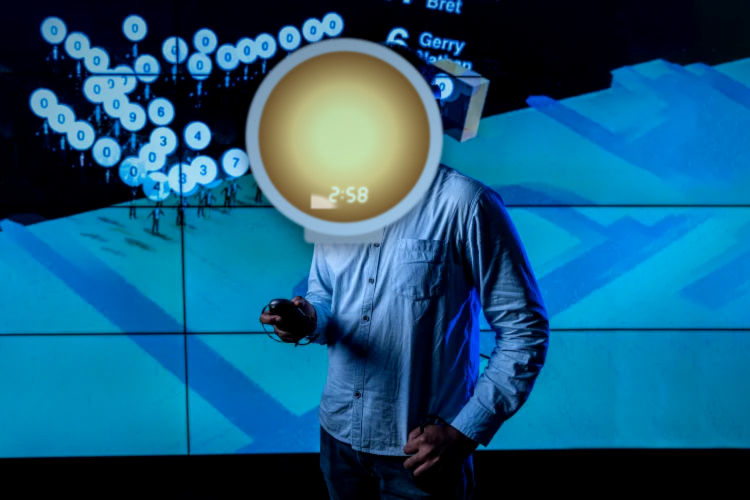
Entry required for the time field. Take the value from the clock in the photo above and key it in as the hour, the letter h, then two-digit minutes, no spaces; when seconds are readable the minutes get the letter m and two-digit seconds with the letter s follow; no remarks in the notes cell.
2h58
